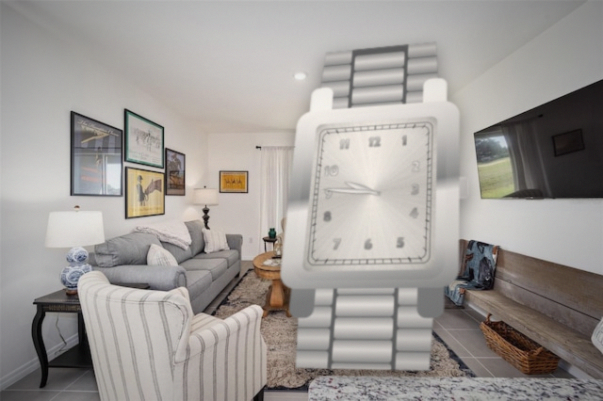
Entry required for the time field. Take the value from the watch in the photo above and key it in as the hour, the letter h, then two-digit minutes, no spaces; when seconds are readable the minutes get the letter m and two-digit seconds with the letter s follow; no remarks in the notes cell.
9h46
